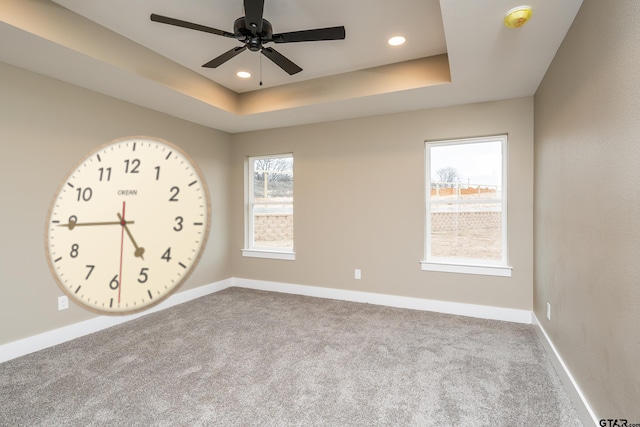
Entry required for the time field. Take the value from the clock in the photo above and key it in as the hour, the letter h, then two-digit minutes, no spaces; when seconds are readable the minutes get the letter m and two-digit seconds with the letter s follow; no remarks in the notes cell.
4h44m29s
